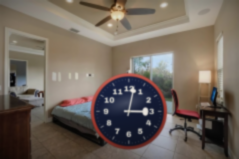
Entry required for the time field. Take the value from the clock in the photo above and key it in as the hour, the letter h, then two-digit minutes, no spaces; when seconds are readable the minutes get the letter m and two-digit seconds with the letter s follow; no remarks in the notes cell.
3h02
